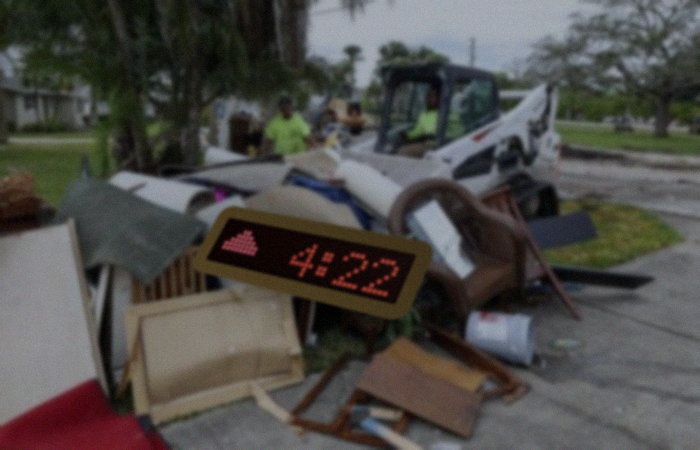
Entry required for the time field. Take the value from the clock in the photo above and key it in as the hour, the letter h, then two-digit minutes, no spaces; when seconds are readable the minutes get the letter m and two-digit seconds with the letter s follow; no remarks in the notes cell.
4h22
